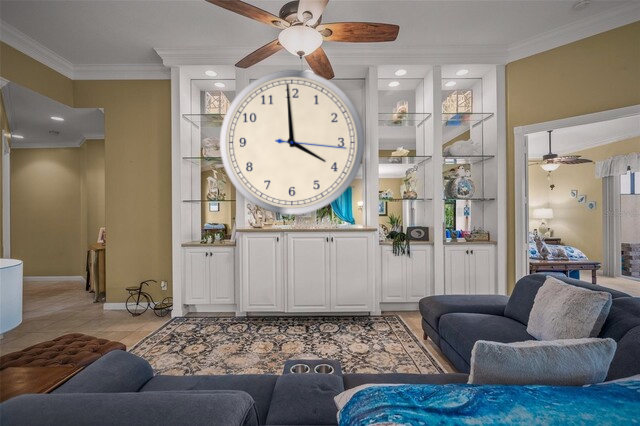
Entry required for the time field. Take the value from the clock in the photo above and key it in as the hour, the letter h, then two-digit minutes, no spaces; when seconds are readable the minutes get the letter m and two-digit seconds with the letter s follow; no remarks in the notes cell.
3h59m16s
